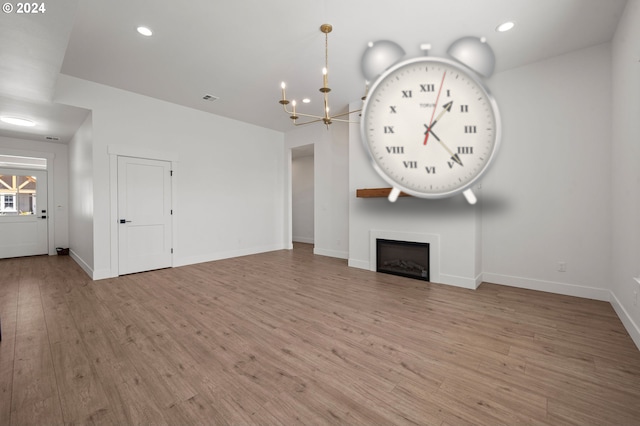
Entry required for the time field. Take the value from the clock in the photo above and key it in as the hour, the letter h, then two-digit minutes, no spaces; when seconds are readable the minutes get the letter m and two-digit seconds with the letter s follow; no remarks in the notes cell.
1h23m03s
